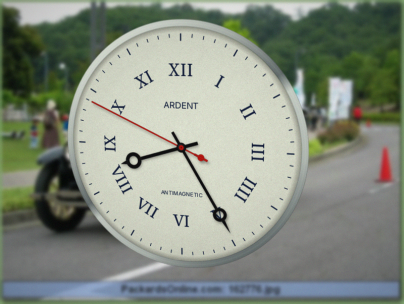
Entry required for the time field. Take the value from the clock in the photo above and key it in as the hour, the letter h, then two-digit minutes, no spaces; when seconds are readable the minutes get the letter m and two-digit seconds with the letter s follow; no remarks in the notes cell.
8h24m49s
